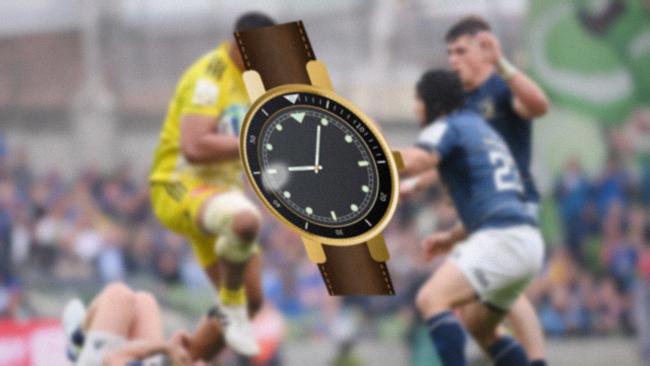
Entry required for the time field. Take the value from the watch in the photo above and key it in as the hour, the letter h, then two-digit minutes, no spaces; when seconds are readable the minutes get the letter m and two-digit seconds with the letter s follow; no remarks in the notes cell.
9h04
